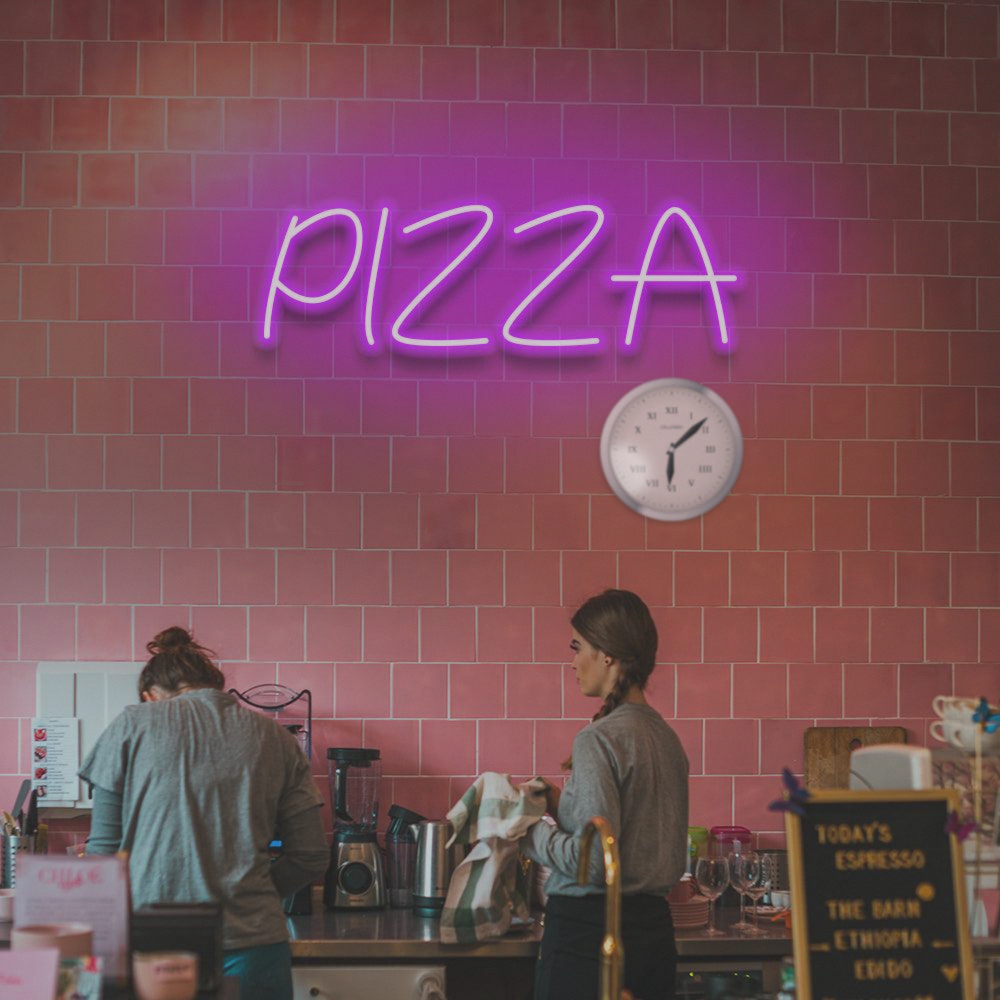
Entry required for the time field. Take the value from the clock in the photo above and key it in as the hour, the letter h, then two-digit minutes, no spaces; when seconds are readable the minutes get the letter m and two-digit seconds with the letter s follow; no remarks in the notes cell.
6h08
